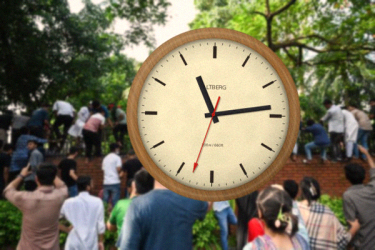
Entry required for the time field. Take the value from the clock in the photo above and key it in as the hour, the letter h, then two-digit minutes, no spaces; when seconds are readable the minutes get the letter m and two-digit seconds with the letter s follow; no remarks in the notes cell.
11h13m33s
